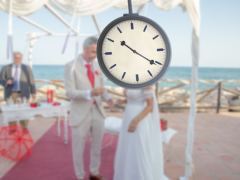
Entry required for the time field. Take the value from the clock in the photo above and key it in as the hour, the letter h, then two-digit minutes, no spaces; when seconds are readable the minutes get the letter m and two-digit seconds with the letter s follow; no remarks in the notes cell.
10h21
